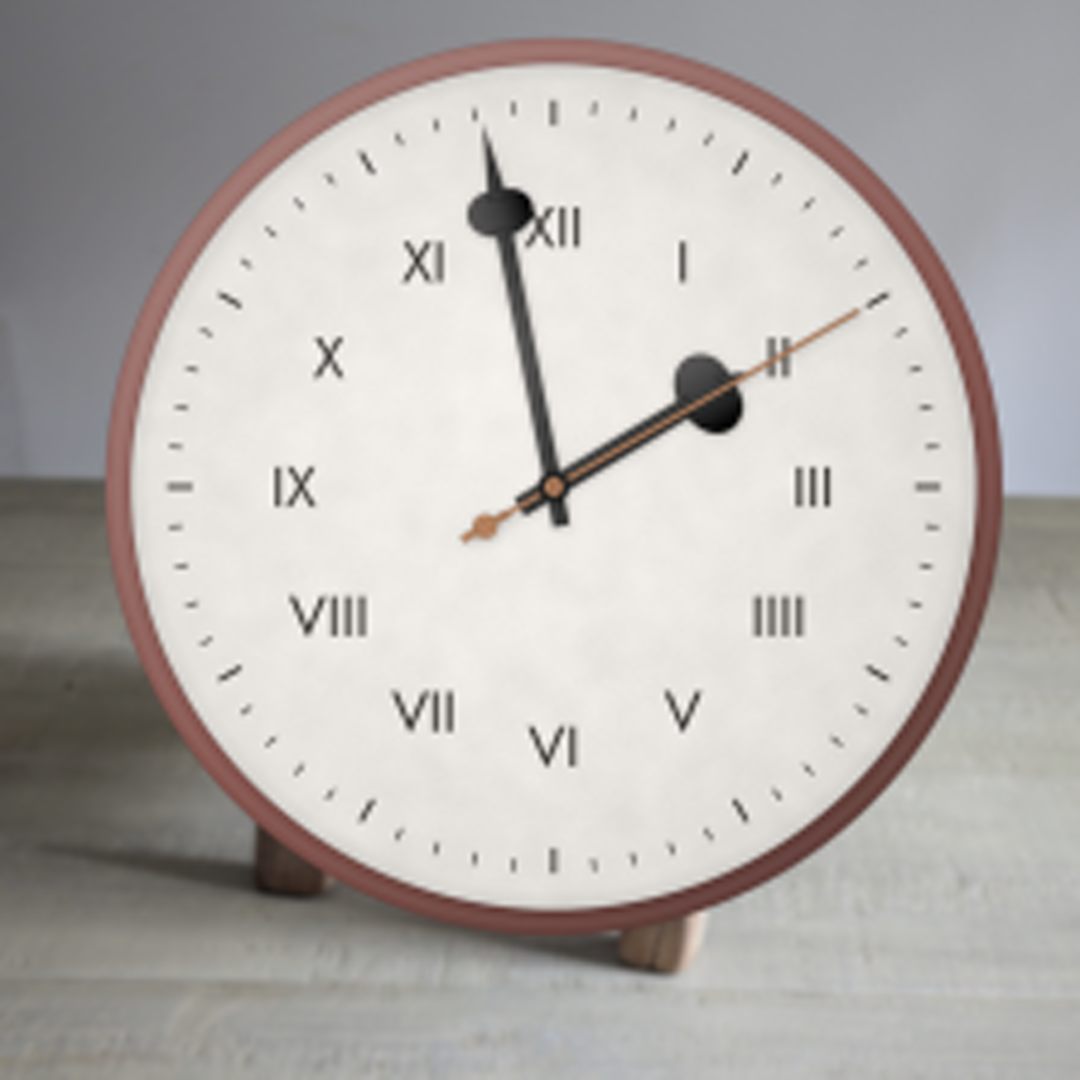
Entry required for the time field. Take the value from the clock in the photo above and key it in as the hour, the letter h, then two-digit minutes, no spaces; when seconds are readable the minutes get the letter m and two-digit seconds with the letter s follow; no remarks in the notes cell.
1h58m10s
